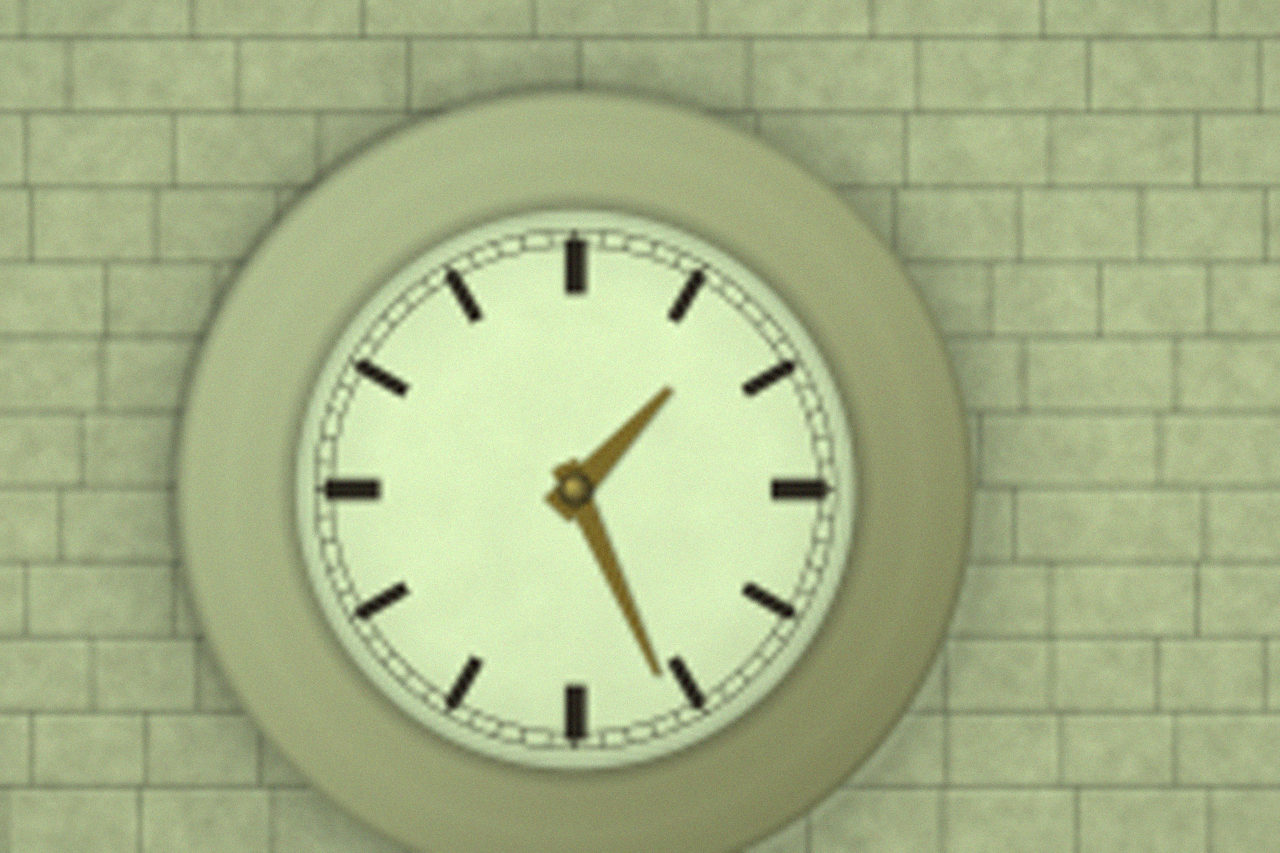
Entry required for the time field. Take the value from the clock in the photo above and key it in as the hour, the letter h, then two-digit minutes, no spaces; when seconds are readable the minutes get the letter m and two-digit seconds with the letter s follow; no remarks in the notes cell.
1h26
